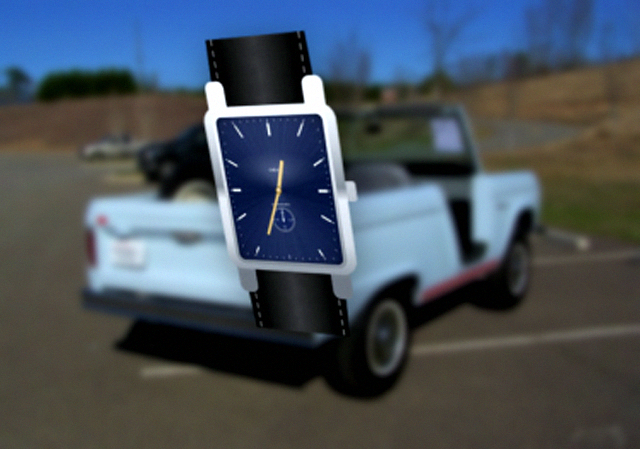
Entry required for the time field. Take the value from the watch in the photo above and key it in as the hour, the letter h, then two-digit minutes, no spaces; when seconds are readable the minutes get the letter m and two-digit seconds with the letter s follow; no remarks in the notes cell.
12h34
